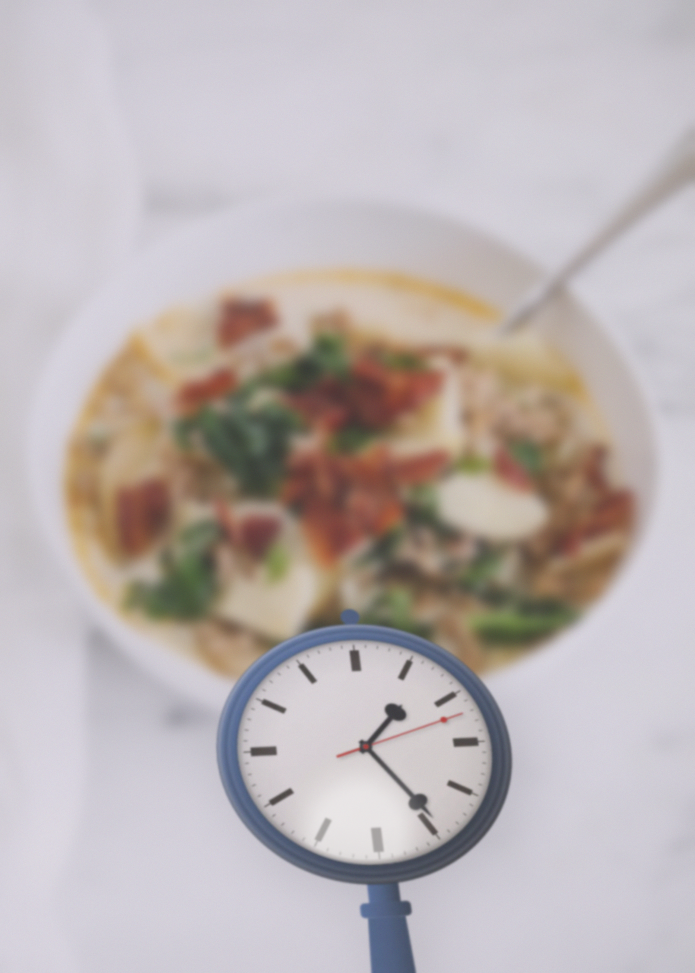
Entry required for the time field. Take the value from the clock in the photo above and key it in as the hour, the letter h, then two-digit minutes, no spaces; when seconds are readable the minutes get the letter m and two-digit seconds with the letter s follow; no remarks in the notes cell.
1h24m12s
